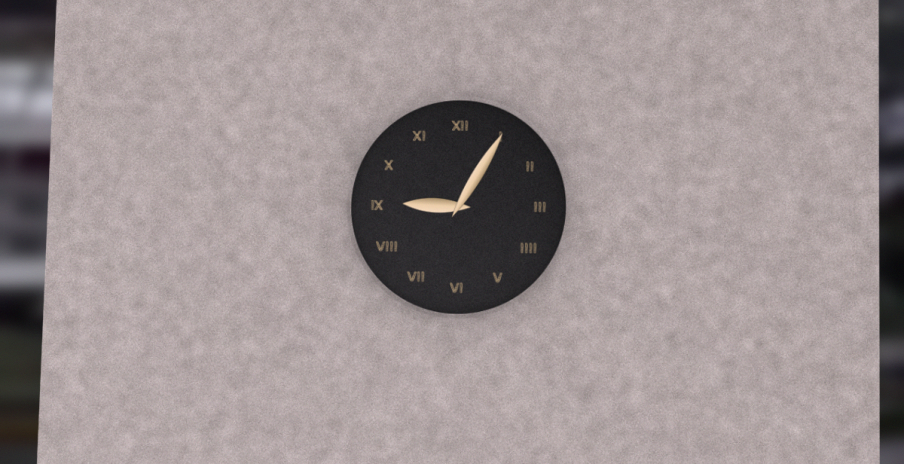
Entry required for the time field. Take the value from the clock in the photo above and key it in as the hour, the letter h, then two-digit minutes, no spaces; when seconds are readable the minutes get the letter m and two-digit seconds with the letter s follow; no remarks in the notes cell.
9h05
